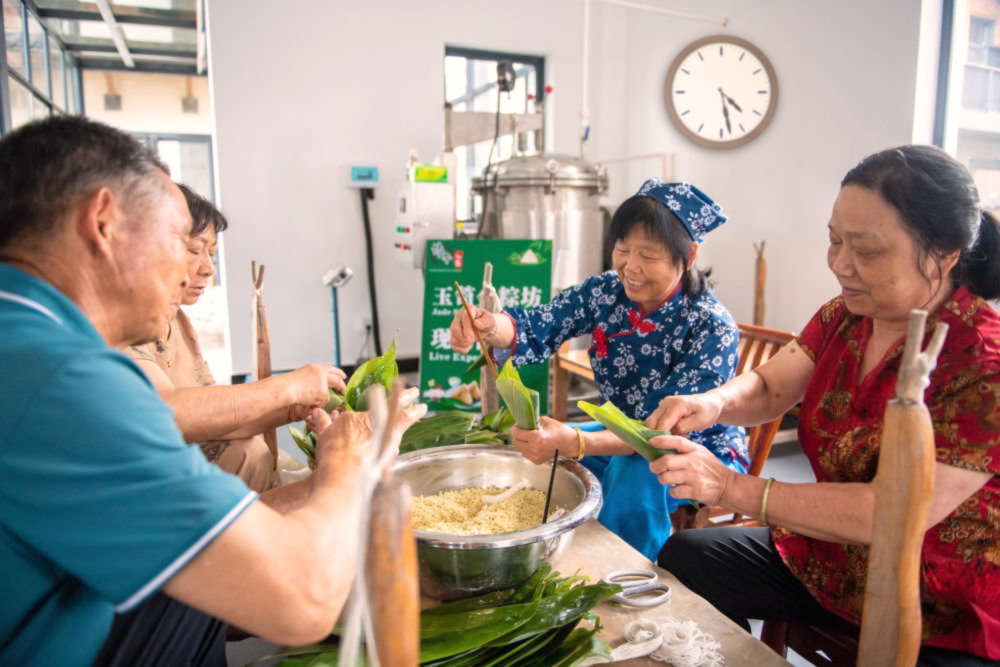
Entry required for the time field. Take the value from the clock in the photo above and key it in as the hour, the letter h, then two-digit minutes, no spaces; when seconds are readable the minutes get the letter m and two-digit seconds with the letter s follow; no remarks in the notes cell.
4h28
